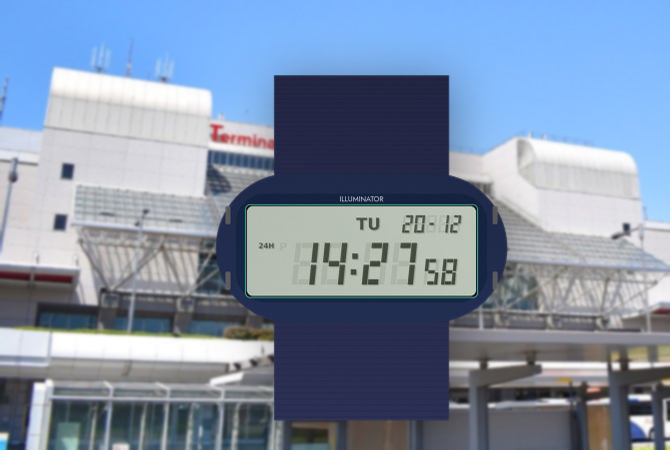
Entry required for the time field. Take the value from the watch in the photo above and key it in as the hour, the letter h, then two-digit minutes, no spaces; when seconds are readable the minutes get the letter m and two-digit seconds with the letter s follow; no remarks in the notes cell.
14h27m58s
